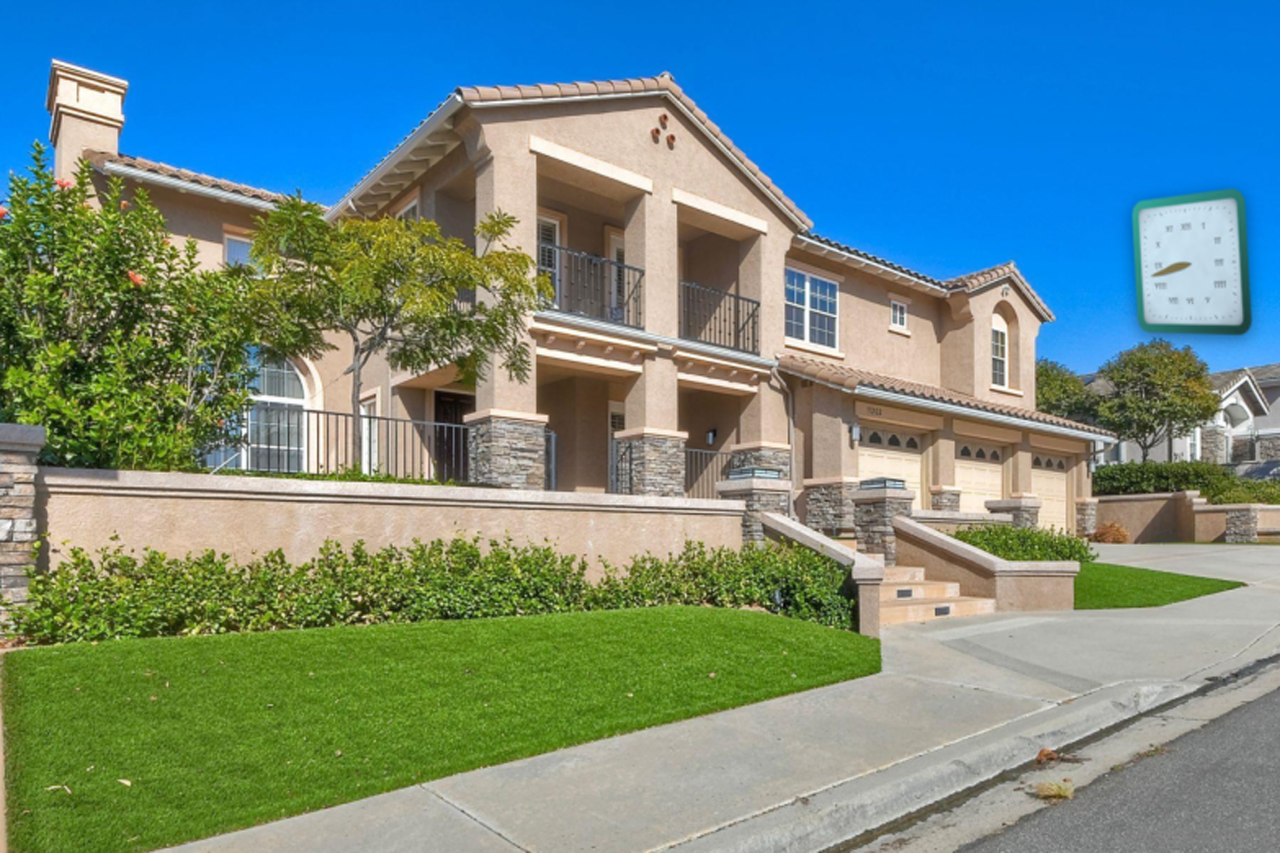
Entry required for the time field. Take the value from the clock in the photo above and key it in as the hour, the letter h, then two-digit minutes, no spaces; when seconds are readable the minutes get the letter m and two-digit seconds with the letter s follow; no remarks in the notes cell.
8h43
